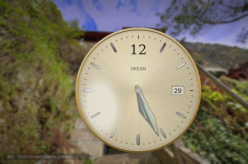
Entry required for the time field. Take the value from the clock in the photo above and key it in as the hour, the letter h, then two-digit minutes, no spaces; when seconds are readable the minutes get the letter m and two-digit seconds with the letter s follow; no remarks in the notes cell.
5h26
